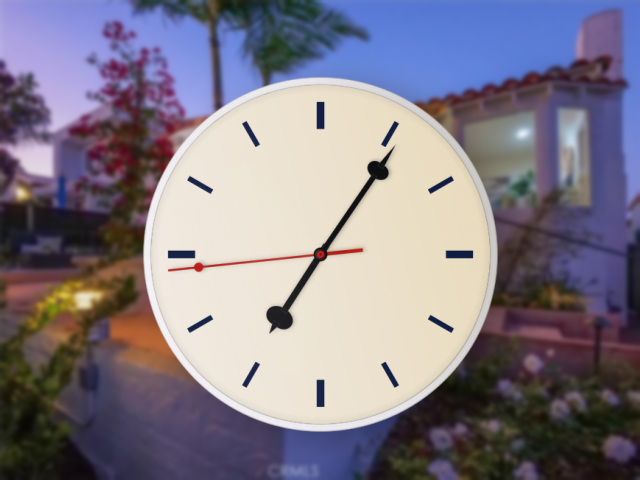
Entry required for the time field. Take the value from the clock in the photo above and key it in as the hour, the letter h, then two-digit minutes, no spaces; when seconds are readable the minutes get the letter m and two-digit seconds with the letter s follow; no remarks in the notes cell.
7h05m44s
